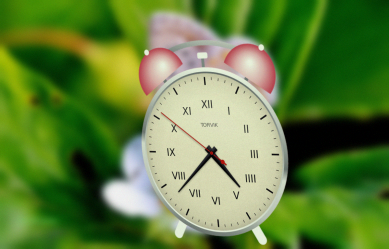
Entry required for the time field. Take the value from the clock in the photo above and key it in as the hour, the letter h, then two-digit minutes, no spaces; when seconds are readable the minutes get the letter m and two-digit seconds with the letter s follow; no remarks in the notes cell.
4h37m51s
